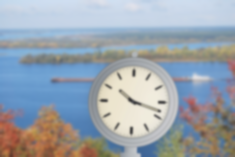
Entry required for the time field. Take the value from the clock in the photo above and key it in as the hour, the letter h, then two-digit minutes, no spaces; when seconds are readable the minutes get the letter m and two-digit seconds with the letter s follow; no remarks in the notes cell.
10h18
